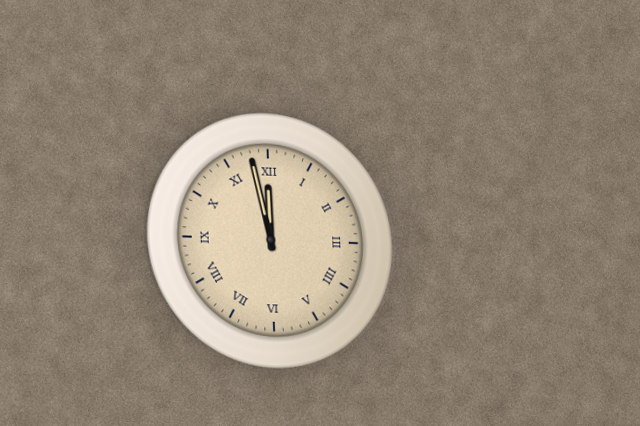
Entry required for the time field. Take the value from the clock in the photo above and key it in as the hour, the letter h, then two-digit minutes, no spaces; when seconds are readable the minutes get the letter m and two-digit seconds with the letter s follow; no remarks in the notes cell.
11h58
